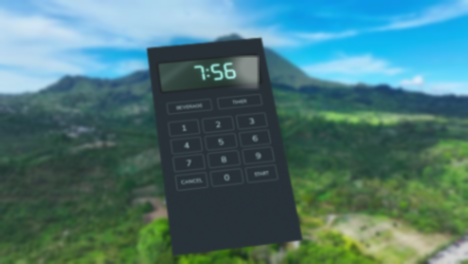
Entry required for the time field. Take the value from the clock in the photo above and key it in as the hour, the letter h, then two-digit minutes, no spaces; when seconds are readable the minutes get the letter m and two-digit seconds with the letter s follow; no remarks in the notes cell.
7h56
